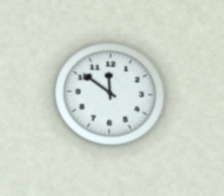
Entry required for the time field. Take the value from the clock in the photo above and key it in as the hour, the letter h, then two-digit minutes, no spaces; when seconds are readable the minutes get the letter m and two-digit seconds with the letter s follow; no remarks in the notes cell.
11h51
